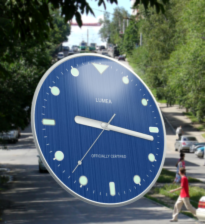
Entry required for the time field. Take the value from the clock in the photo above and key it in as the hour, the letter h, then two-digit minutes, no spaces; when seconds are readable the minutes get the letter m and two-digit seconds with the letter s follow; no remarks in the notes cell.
9h16m37s
